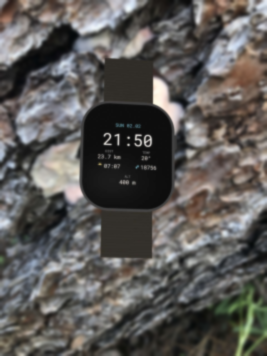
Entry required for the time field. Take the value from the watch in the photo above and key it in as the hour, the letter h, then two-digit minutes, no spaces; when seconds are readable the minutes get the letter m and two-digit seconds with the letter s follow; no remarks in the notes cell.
21h50
